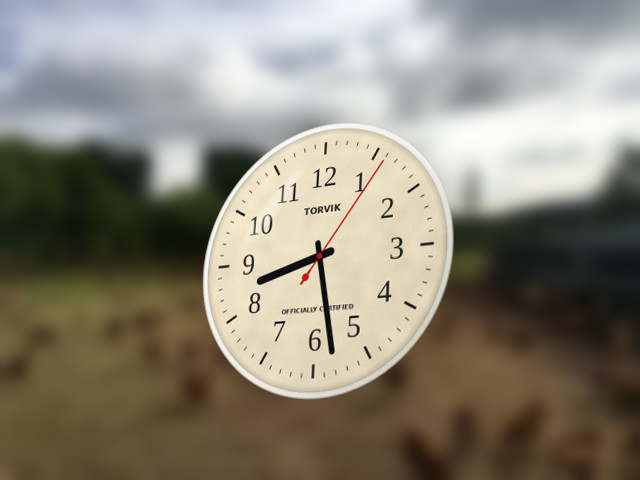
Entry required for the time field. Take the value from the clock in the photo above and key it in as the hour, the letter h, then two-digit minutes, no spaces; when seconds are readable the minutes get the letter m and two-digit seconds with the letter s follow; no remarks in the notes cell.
8h28m06s
